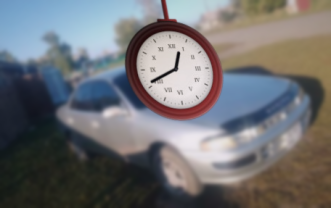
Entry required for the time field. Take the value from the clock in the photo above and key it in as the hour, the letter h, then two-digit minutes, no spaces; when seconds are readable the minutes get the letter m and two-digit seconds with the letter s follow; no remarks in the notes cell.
12h41
